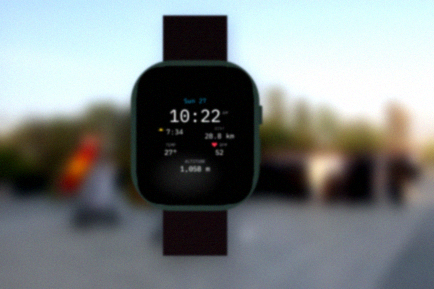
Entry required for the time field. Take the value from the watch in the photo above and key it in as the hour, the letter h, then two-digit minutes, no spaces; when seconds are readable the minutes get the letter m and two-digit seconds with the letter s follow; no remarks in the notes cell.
10h22
